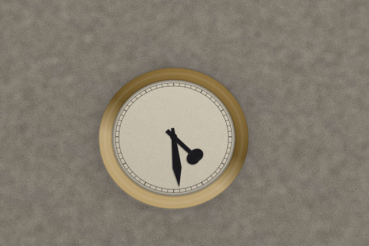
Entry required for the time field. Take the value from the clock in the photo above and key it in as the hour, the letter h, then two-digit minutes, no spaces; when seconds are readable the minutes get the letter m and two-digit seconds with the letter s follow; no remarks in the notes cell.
4h29
